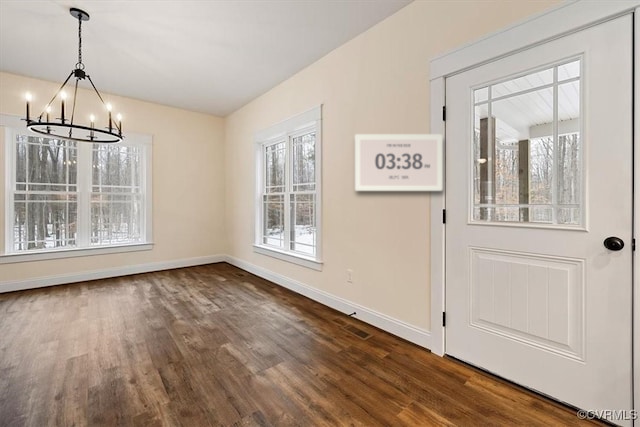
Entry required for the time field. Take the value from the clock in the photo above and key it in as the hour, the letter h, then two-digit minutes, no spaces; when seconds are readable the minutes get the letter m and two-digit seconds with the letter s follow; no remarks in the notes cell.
3h38
